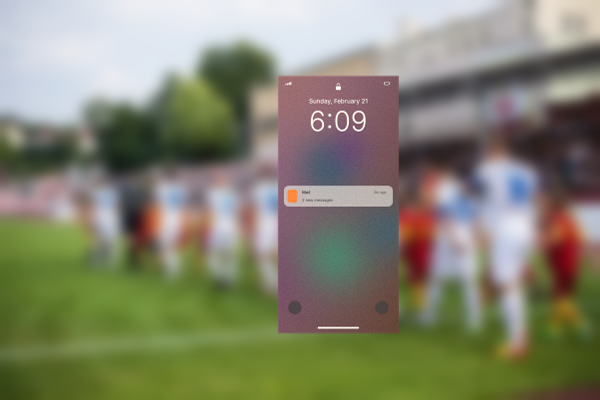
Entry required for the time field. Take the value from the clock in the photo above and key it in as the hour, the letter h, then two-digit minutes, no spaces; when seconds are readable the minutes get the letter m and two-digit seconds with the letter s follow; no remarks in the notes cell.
6h09
